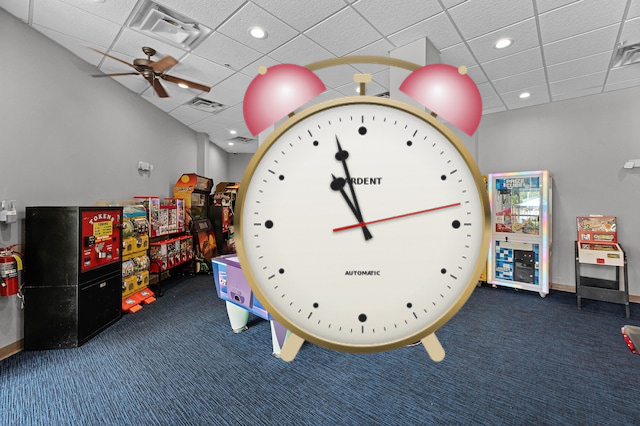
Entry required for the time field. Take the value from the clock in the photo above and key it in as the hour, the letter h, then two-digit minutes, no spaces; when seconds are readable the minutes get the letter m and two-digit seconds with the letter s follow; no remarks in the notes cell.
10h57m13s
